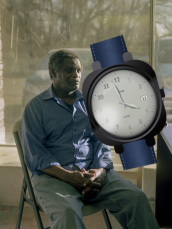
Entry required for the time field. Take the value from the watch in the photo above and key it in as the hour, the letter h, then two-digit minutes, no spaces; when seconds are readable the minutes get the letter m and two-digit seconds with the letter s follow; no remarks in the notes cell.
3h58
